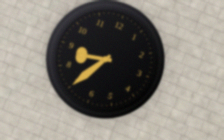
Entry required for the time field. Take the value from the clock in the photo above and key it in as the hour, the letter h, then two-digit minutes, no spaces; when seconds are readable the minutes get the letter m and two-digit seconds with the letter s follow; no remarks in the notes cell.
8h35
